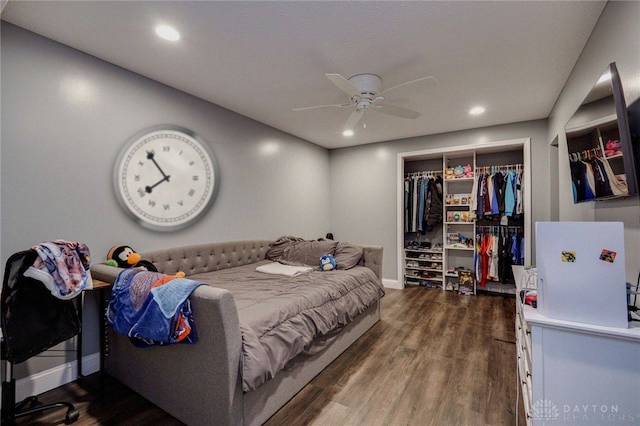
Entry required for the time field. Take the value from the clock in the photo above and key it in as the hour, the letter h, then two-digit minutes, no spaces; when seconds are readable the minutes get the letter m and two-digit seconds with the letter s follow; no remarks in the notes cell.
7h54
